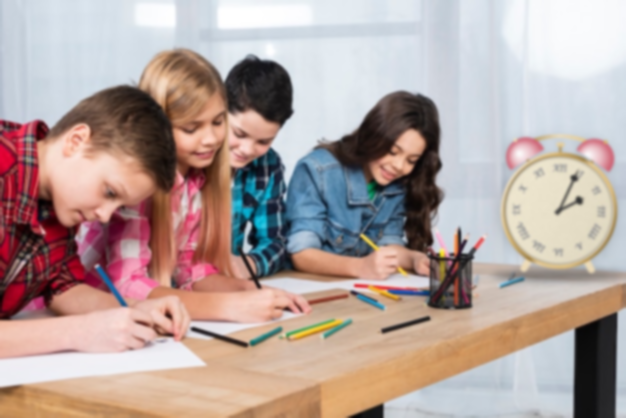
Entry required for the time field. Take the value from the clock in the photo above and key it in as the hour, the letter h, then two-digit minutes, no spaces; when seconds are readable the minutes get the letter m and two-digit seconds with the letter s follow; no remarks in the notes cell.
2h04
